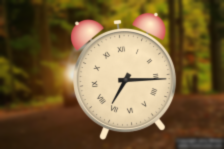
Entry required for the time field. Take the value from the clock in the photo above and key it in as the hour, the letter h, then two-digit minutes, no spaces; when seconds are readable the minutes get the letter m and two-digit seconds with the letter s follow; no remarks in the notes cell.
7h16
